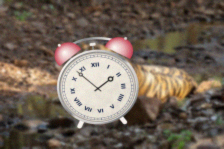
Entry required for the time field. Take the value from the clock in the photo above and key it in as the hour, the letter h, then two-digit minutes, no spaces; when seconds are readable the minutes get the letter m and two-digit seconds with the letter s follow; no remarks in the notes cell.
1h53
